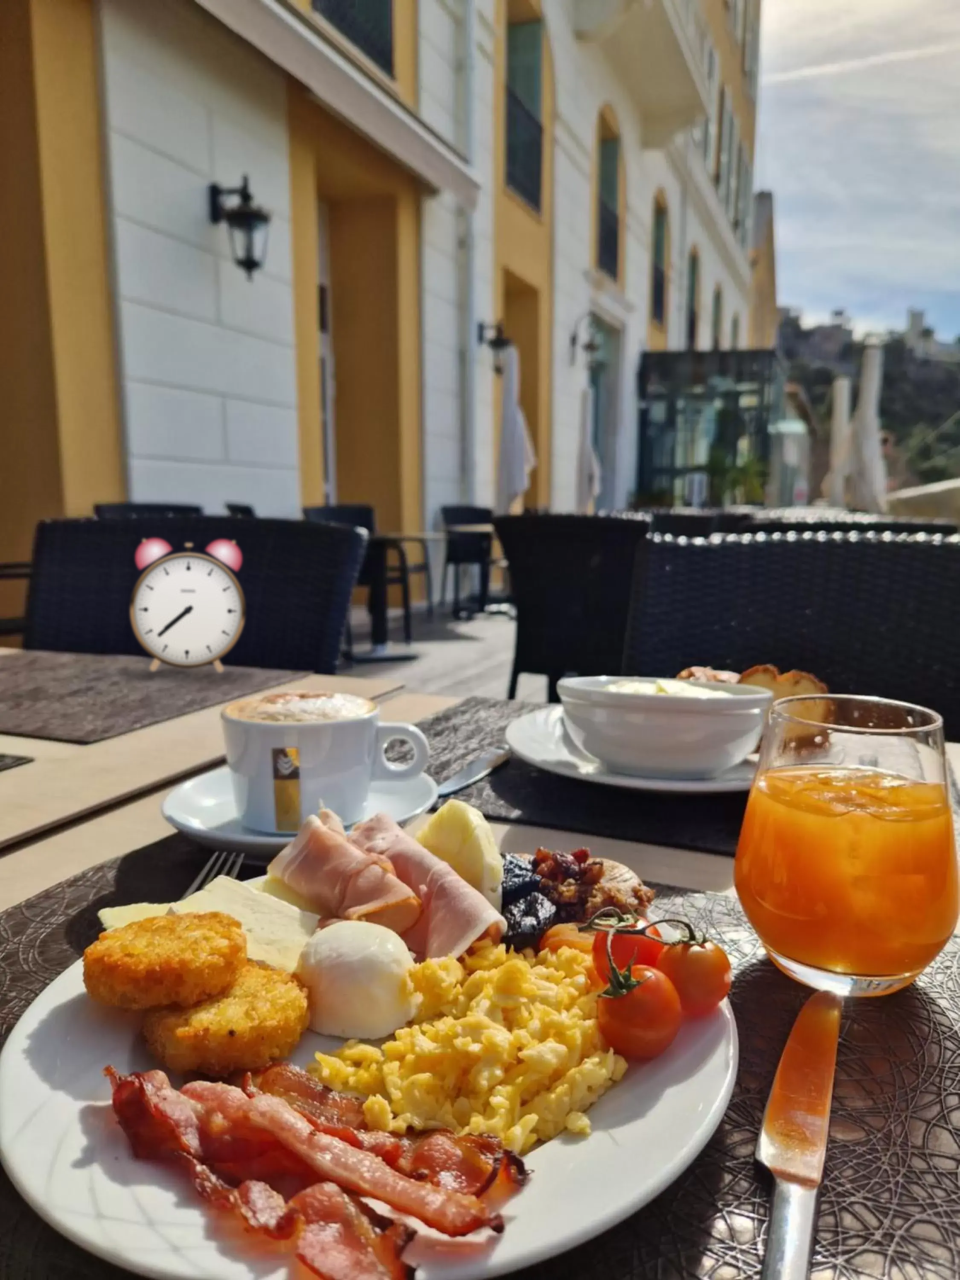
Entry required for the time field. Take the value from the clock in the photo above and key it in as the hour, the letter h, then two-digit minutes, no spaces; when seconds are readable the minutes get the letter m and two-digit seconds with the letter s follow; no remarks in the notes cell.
7h38
